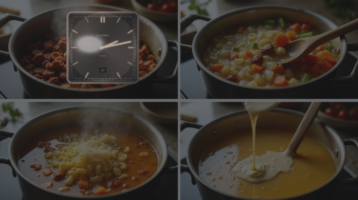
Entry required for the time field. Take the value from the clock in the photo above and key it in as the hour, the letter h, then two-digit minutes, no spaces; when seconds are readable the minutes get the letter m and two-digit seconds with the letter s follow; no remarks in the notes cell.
2h13
